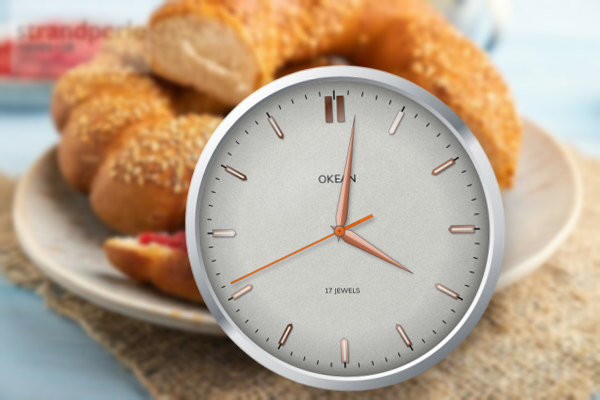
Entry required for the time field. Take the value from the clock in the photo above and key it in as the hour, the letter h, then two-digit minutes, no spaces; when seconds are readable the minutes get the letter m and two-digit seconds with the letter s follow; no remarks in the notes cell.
4h01m41s
